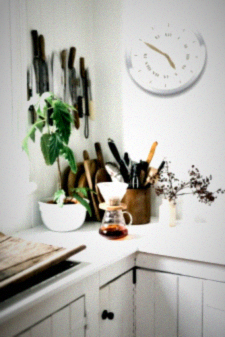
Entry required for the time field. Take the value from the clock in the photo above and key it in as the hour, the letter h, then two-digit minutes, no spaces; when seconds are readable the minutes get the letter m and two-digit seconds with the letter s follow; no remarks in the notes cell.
4h50
